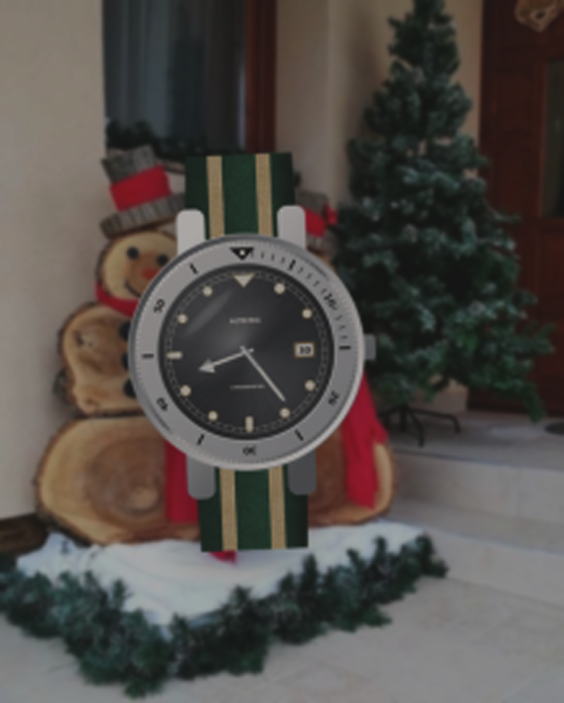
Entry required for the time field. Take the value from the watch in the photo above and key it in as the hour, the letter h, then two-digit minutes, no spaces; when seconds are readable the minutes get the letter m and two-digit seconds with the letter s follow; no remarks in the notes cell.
8h24
